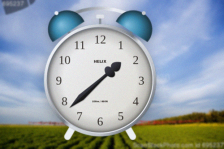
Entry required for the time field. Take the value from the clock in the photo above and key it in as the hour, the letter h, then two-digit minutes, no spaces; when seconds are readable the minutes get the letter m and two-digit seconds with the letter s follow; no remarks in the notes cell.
1h38
